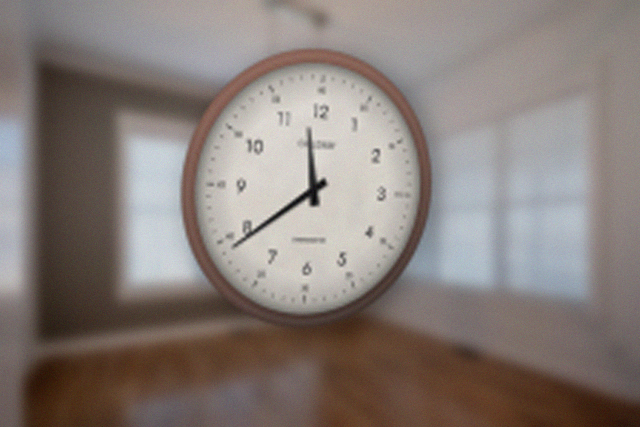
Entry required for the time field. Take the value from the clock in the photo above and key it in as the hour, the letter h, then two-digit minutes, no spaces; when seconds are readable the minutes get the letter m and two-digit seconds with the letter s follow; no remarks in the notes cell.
11h39
